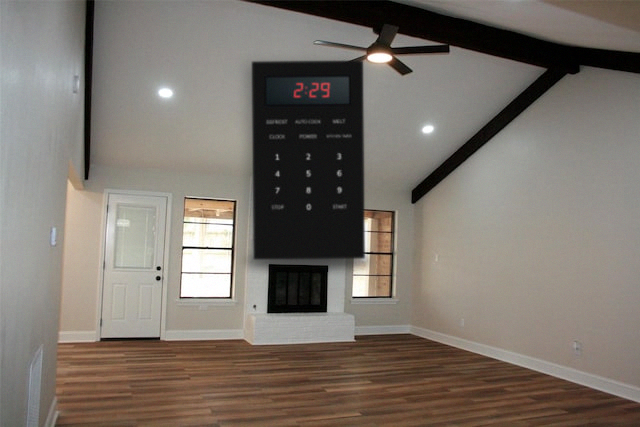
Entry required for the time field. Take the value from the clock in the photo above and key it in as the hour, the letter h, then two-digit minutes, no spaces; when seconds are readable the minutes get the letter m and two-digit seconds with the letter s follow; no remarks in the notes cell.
2h29
